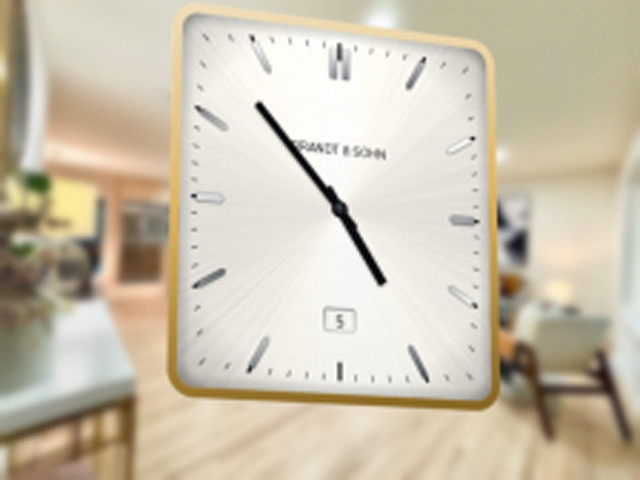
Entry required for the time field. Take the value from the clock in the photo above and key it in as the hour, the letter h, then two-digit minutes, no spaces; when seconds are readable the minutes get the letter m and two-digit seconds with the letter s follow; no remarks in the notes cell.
4h53
